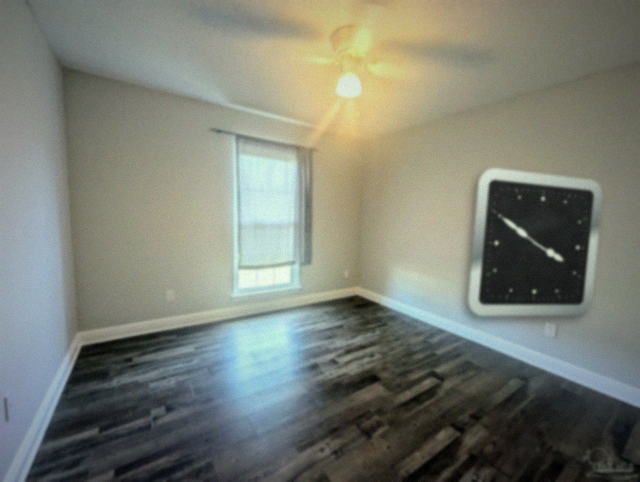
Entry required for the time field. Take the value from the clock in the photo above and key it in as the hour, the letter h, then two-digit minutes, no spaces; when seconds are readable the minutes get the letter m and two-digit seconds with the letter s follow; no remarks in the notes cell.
3h50
